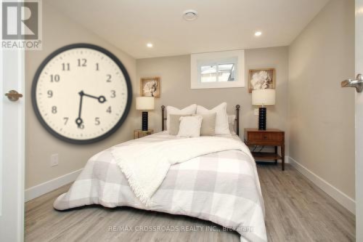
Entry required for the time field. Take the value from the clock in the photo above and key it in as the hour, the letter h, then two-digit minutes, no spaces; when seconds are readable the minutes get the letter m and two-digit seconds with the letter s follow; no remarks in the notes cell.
3h31
